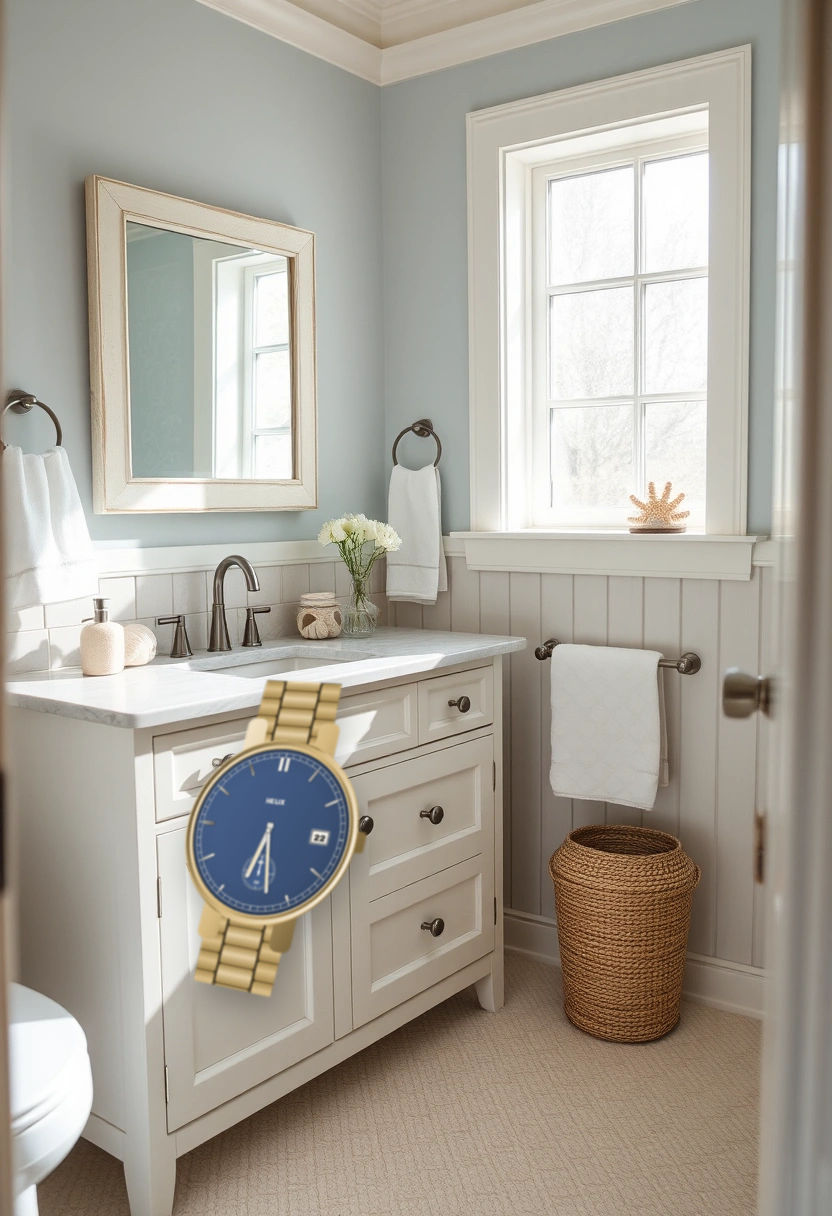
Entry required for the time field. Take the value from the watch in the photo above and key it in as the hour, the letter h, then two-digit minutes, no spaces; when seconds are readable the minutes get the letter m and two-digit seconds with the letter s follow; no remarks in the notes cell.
6h28
